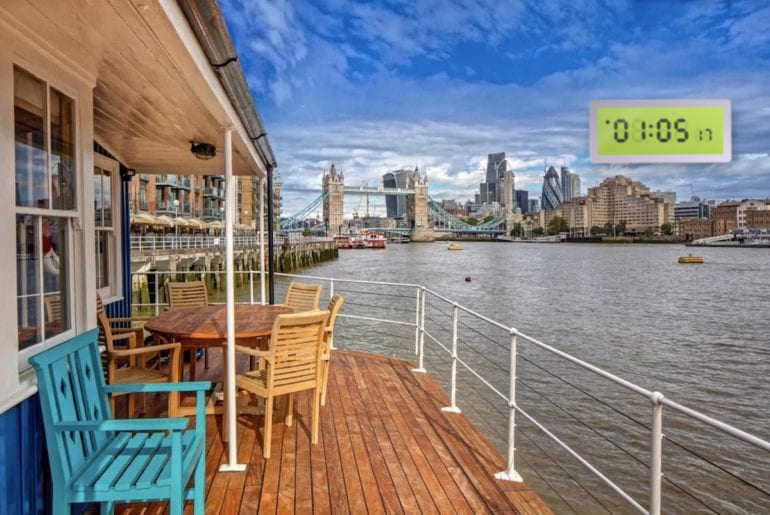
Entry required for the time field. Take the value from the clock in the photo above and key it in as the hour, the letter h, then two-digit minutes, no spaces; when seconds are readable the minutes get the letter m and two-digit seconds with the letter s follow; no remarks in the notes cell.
1h05m17s
